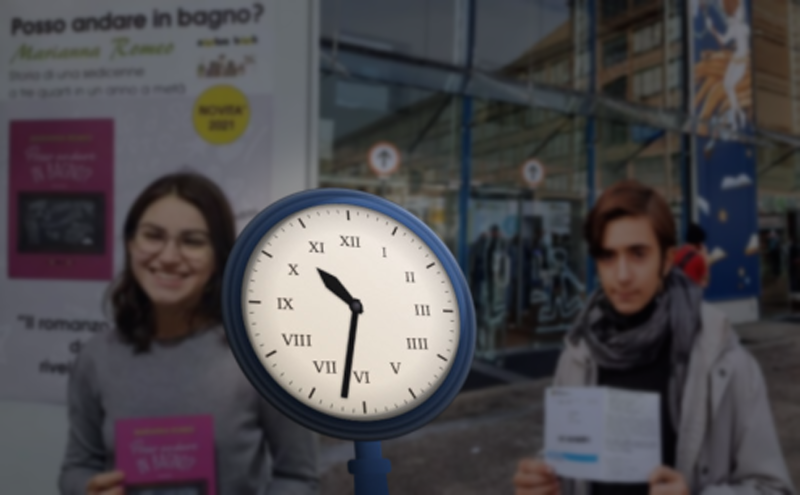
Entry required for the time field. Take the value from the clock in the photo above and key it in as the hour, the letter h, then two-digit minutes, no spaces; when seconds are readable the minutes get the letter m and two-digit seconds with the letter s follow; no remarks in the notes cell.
10h32
